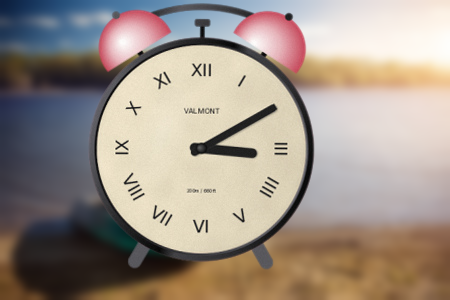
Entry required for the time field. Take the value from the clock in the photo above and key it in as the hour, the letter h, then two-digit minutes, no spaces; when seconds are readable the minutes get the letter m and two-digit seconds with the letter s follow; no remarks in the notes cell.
3h10
